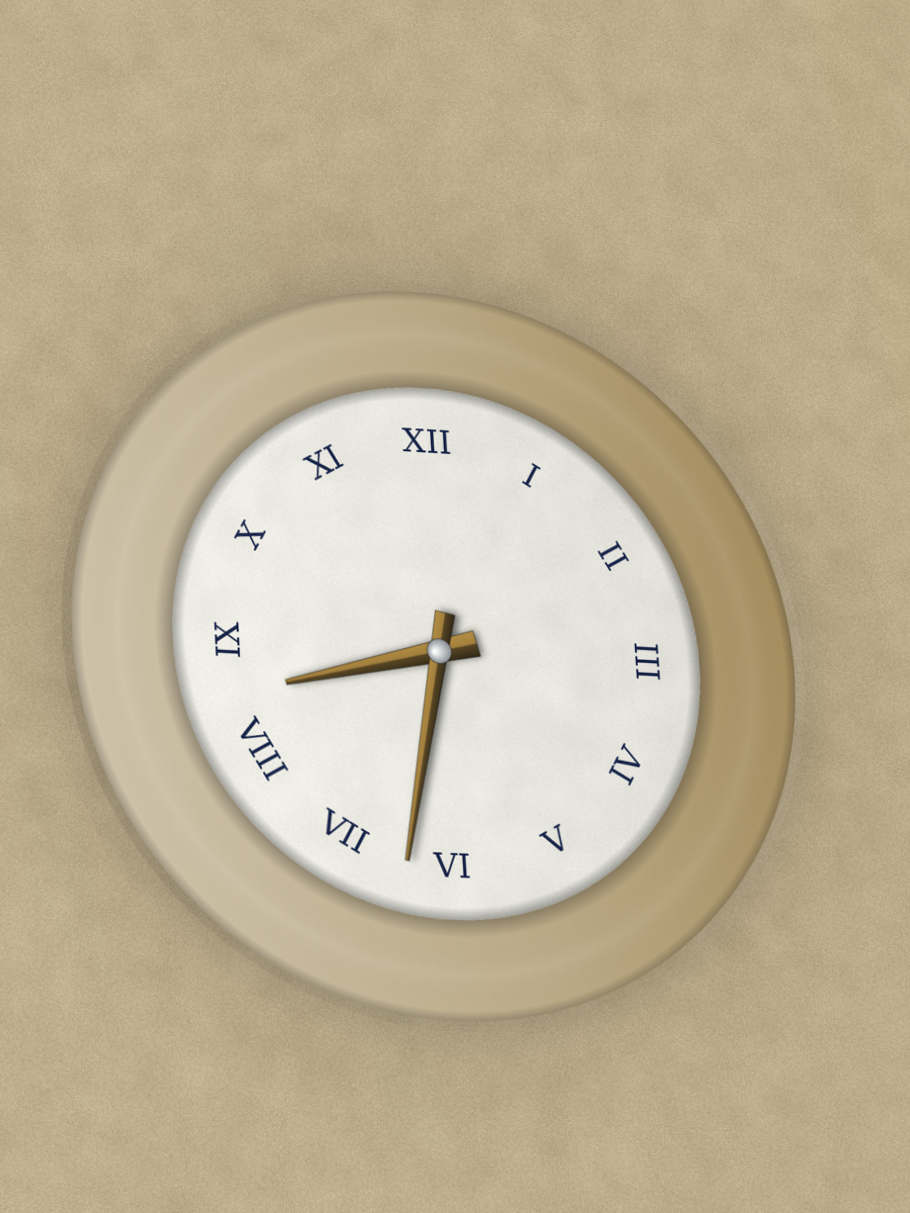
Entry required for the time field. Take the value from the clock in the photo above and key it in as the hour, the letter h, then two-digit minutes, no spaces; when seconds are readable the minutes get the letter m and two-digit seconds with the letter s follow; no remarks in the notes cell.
8h32
